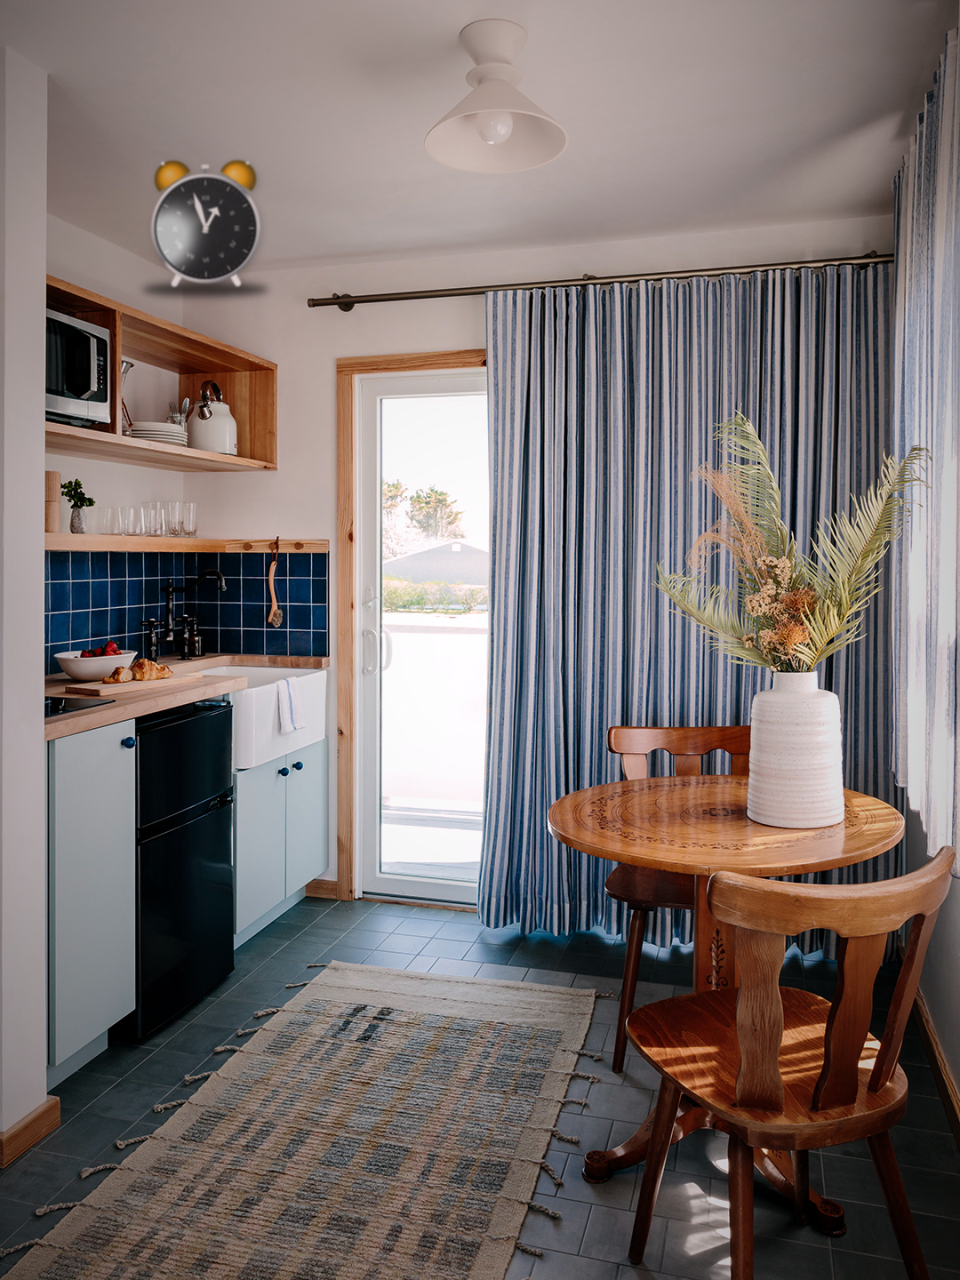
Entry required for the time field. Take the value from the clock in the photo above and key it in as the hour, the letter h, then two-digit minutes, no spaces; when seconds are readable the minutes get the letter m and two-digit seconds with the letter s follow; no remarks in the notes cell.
12h57
